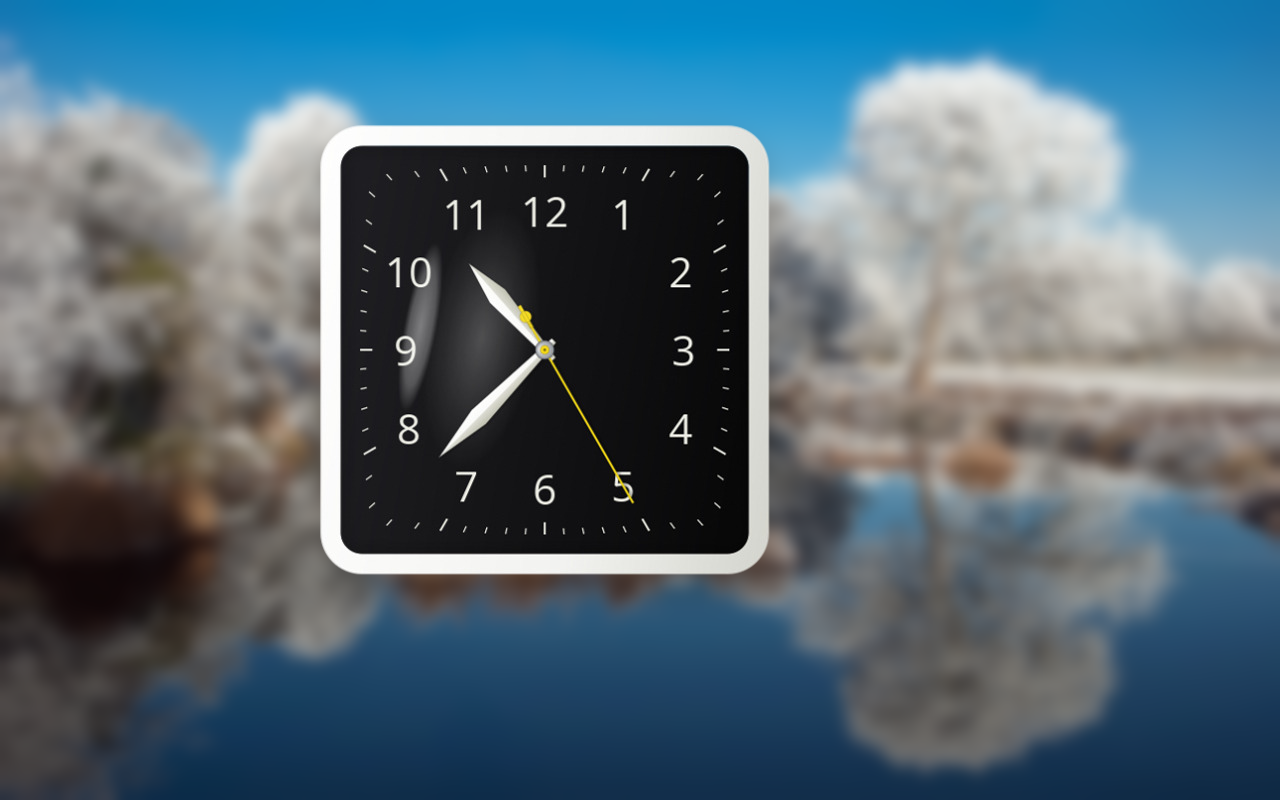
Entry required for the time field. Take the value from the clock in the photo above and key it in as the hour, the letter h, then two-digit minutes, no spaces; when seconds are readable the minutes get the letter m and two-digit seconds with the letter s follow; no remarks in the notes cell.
10h37m25s
